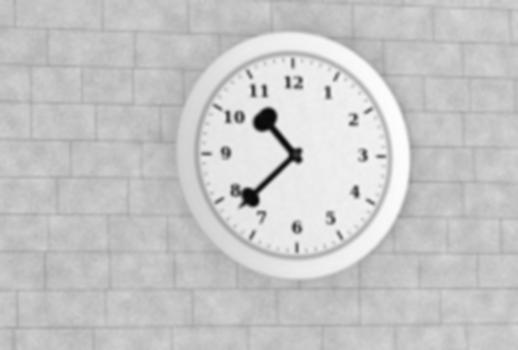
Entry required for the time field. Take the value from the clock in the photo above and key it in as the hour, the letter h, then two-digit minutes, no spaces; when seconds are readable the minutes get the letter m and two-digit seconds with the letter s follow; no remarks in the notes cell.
10h38
